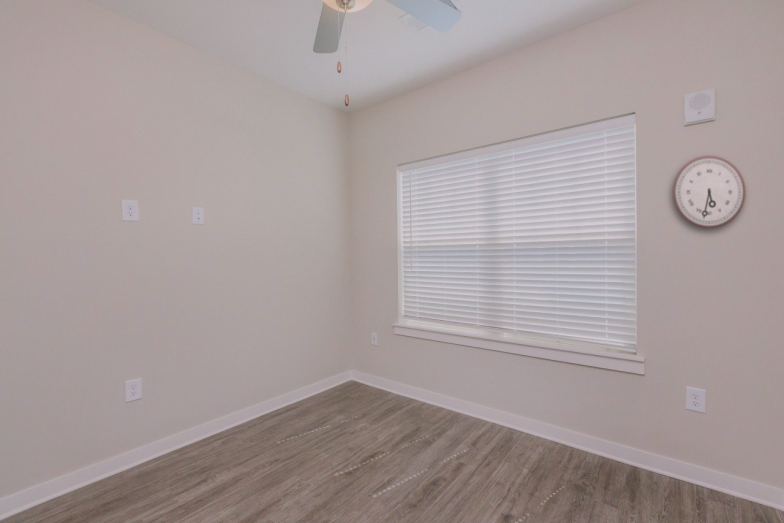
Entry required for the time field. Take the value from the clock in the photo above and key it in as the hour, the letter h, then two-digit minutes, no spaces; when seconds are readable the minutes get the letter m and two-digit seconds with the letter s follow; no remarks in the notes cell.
5h32
